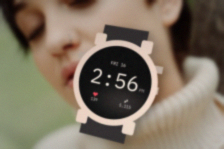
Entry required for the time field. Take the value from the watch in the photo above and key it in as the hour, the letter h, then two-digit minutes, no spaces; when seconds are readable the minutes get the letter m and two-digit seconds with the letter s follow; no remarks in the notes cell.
2h56
